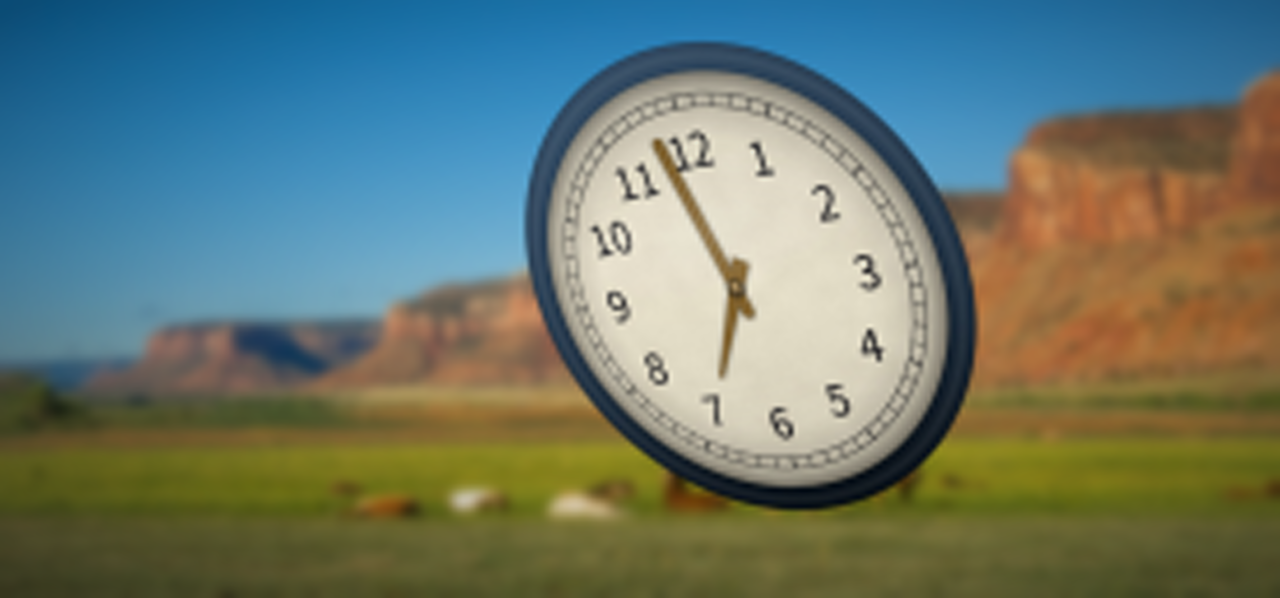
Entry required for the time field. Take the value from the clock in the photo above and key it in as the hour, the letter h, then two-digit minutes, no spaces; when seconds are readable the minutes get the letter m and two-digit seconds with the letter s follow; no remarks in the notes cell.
6h58
